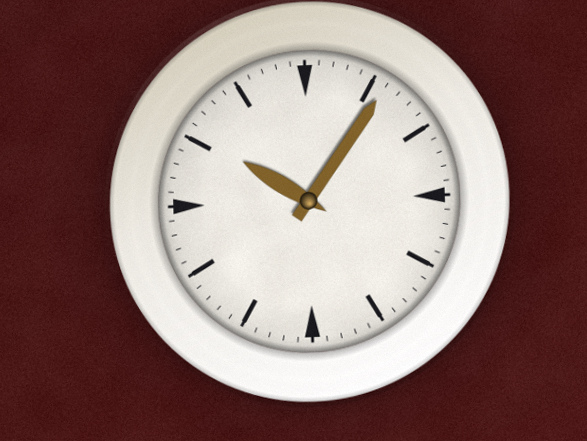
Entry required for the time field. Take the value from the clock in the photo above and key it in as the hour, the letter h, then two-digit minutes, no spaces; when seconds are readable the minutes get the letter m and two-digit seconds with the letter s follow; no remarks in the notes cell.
10h06
